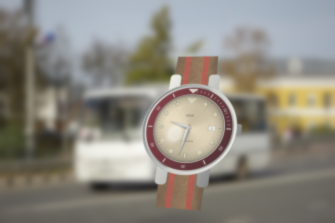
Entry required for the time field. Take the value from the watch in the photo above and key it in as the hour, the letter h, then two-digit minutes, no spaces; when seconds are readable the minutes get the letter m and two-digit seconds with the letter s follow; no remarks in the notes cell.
9h32
